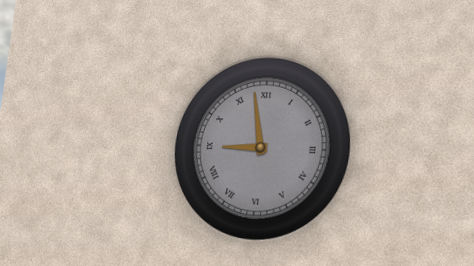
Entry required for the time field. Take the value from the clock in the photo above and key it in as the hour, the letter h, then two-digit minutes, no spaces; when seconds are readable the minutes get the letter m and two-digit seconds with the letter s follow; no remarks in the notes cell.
8h58
